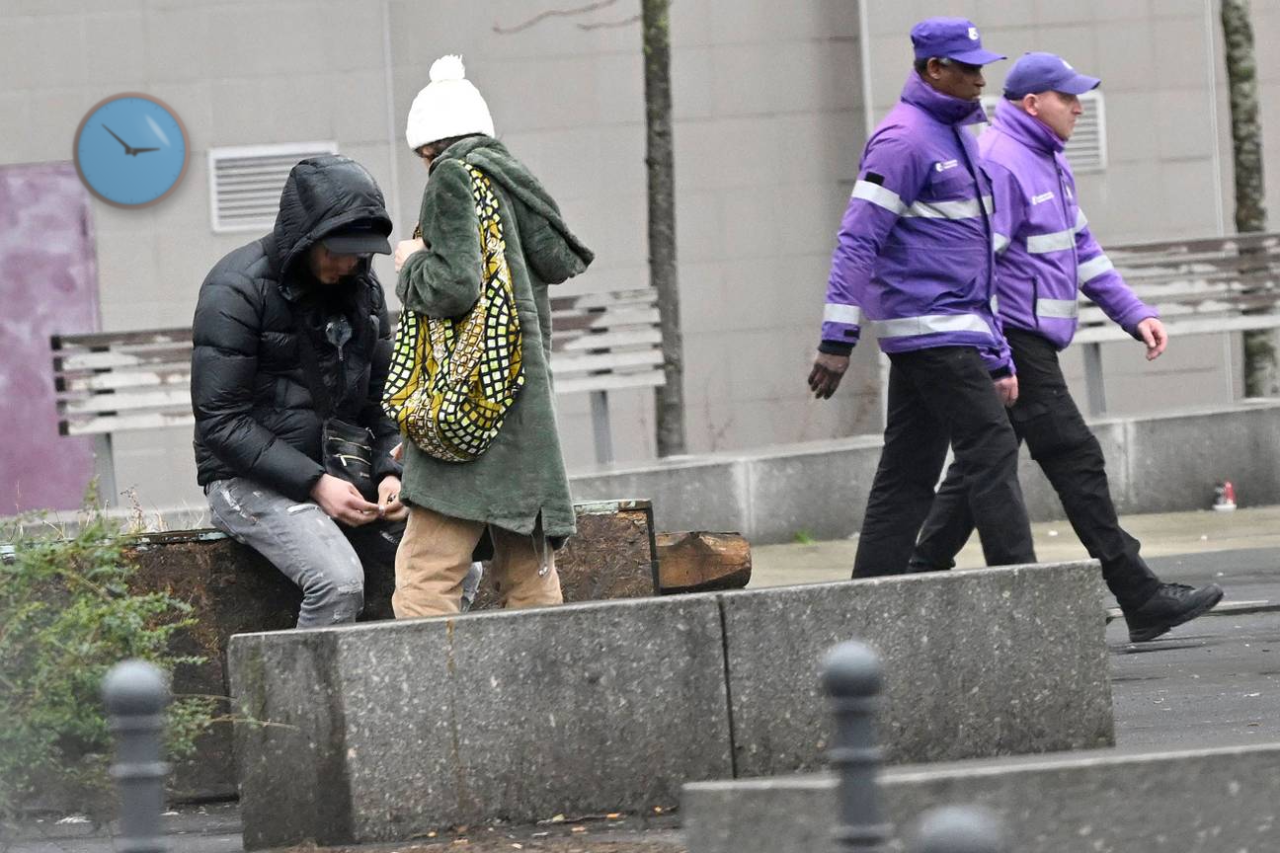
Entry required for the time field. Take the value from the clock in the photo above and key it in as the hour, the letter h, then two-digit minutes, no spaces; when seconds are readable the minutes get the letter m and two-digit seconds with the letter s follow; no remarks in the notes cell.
2h52
